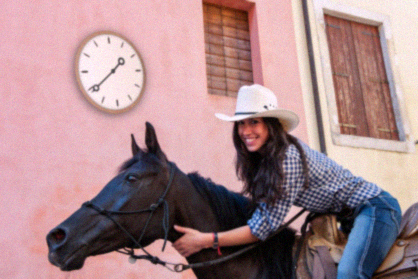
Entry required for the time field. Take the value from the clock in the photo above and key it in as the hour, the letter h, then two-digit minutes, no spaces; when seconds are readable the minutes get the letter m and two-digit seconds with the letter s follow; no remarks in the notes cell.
1h39
